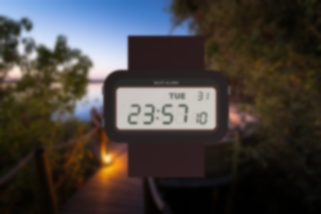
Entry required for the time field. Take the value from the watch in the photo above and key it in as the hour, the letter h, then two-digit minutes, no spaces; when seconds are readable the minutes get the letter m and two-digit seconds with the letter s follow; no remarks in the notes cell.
23h57m10s
